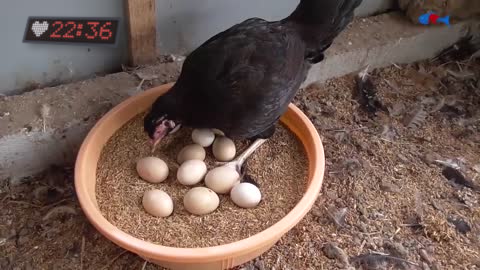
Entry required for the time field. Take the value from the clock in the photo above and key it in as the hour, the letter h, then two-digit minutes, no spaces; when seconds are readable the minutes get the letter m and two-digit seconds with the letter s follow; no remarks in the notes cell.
22h36
